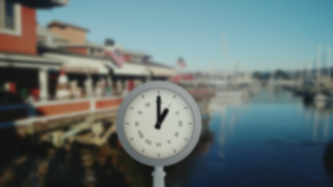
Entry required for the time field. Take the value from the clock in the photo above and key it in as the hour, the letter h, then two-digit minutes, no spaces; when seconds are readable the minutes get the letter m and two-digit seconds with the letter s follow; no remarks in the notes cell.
1h00
